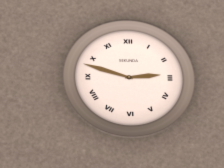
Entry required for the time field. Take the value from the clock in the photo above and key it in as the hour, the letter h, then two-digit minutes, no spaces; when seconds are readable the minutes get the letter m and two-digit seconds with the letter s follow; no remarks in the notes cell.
2h48
